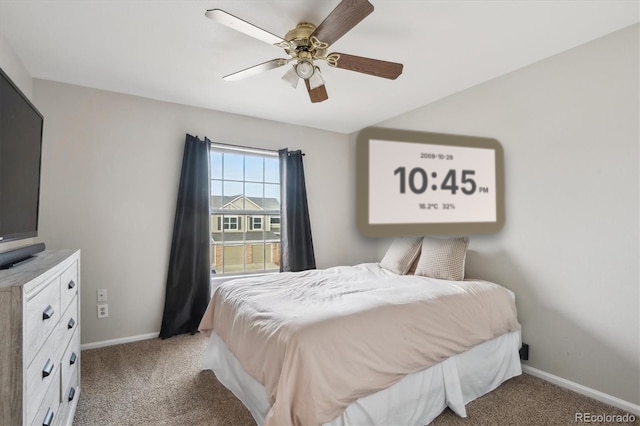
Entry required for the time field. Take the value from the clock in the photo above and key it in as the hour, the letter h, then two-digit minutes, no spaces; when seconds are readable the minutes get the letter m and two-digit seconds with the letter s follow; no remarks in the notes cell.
10h45
